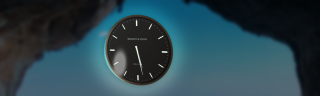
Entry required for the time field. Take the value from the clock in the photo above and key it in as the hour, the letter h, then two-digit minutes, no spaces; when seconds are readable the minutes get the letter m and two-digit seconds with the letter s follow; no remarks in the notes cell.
5h28
